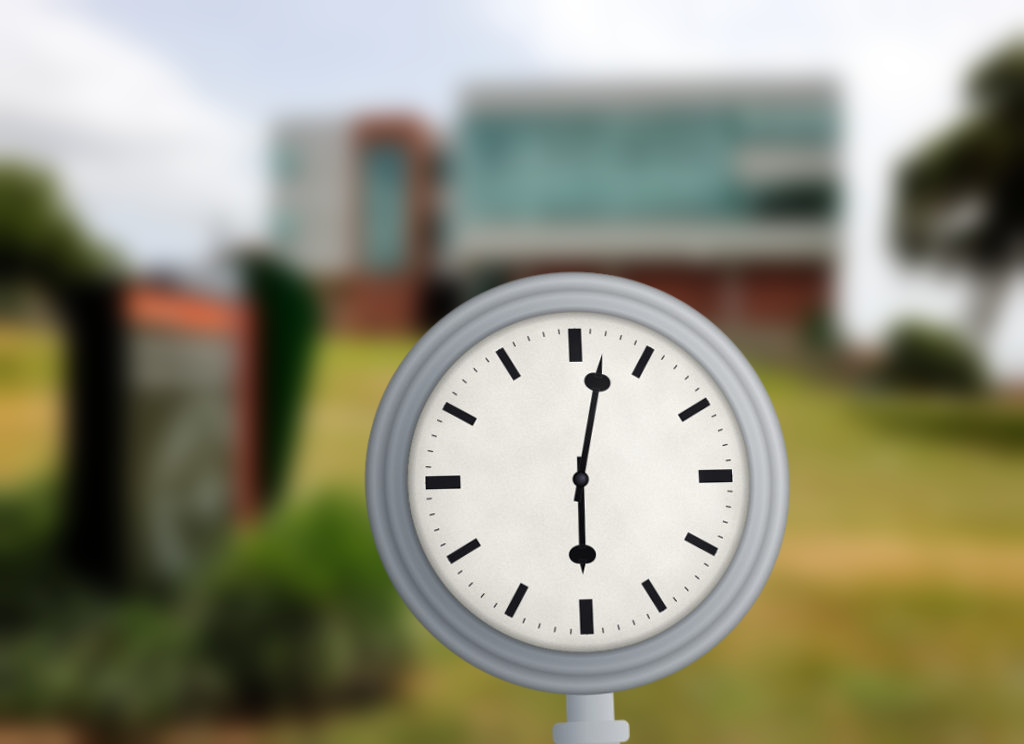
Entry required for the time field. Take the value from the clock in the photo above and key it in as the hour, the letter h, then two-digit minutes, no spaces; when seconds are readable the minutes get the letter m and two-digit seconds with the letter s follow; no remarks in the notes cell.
6h02
